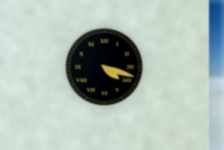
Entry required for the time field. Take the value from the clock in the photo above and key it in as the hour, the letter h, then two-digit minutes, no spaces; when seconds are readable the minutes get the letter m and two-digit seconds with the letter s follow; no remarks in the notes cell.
4h18
